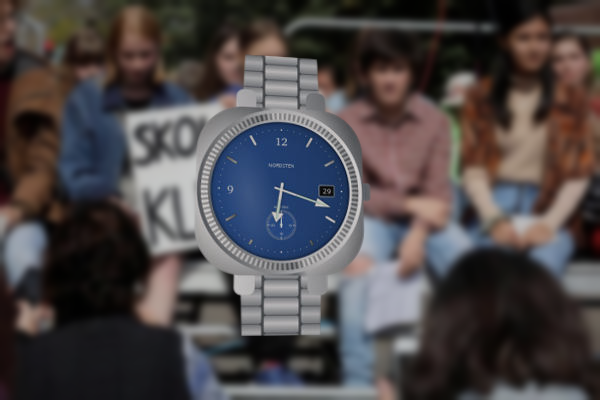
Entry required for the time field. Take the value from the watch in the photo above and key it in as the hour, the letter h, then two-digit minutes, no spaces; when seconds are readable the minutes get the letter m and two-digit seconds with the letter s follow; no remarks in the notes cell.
6h18
